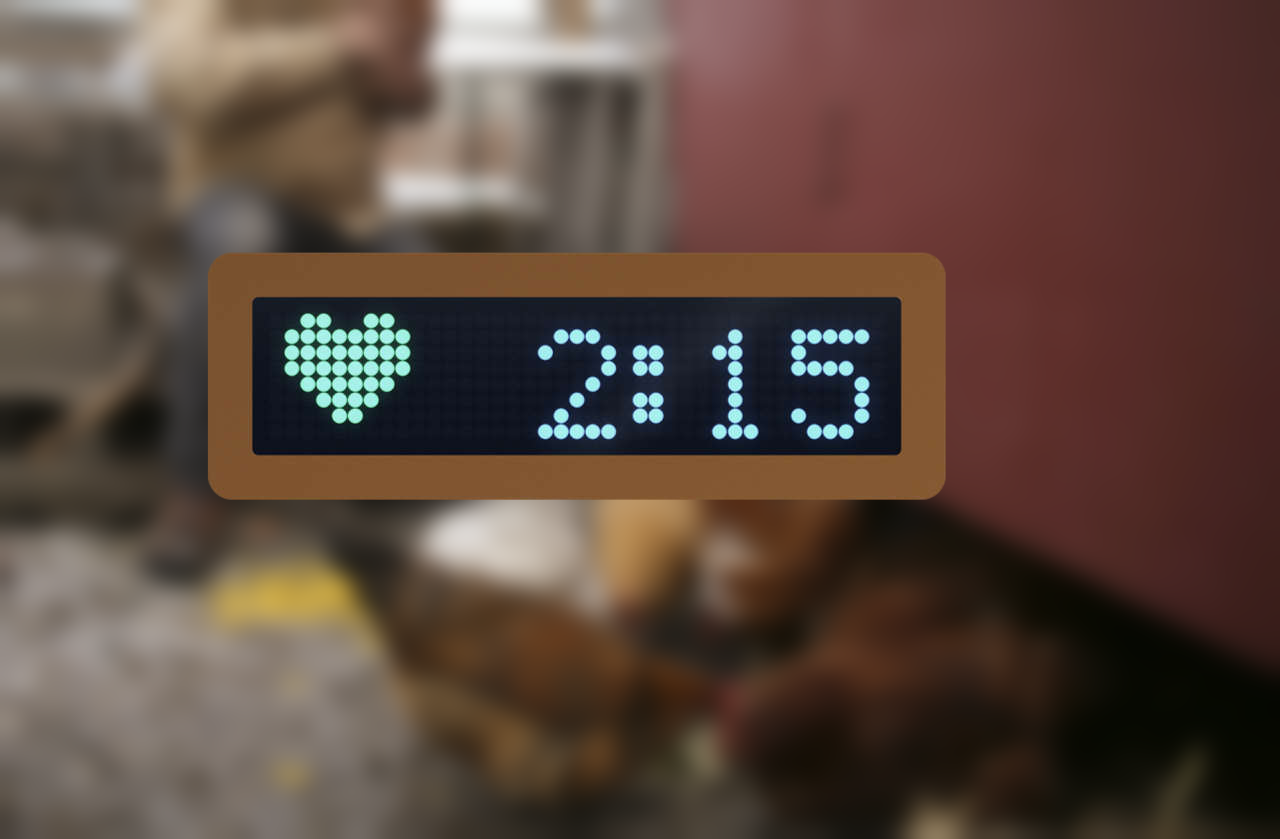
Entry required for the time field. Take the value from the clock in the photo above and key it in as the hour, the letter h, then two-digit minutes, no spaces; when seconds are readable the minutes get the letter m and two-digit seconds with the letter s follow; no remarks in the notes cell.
2h15
